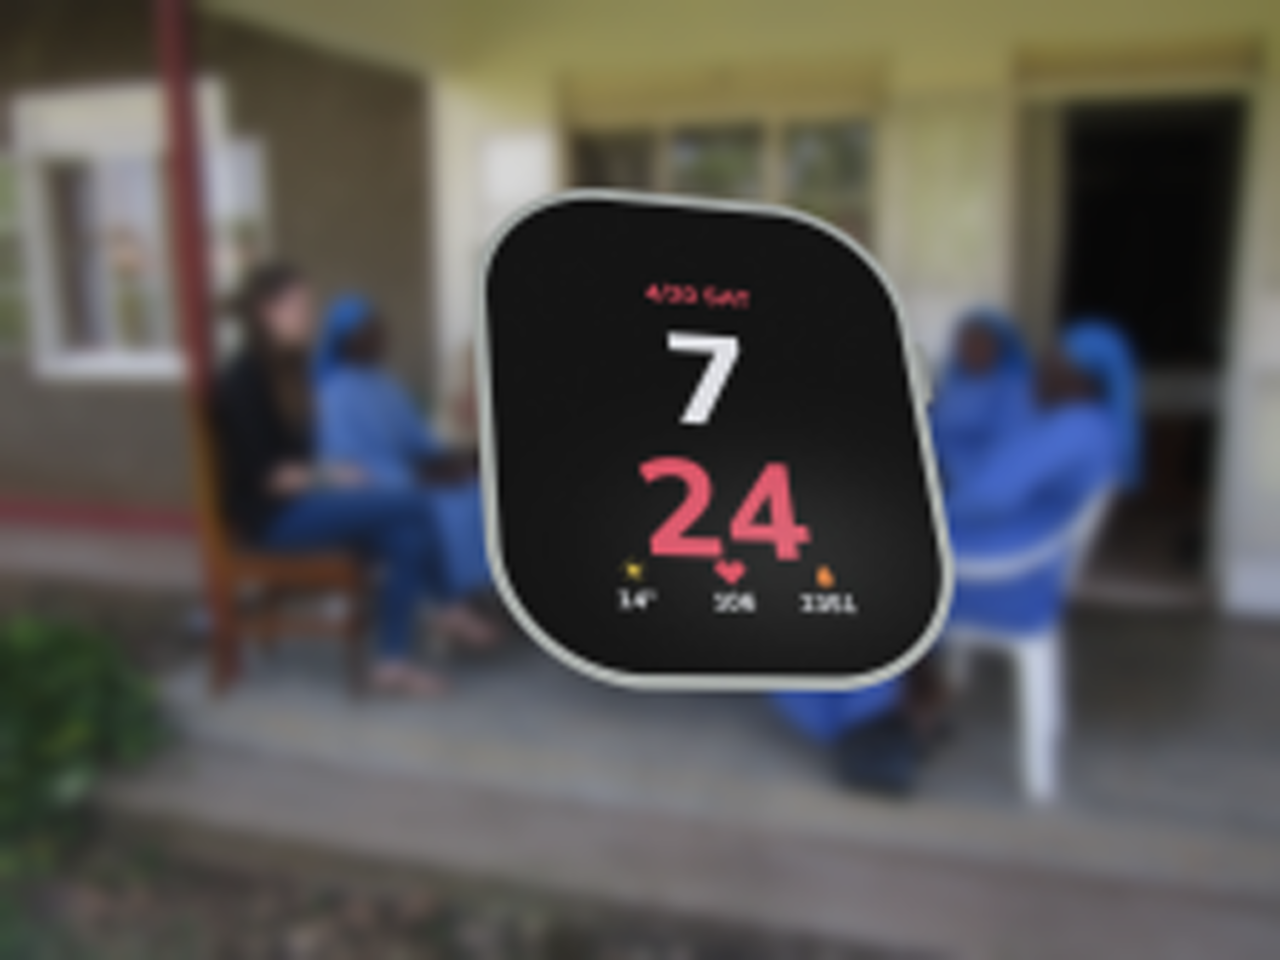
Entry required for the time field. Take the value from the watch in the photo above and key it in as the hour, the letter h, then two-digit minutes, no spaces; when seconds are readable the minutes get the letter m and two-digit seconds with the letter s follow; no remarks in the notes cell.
7h24
